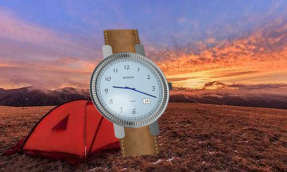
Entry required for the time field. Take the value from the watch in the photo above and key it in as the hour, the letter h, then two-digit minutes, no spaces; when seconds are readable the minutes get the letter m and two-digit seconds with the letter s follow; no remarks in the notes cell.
9h19
